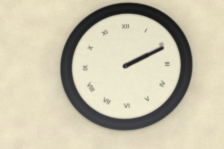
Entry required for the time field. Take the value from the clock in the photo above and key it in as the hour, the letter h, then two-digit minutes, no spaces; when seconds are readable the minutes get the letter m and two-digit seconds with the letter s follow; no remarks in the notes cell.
2h11
